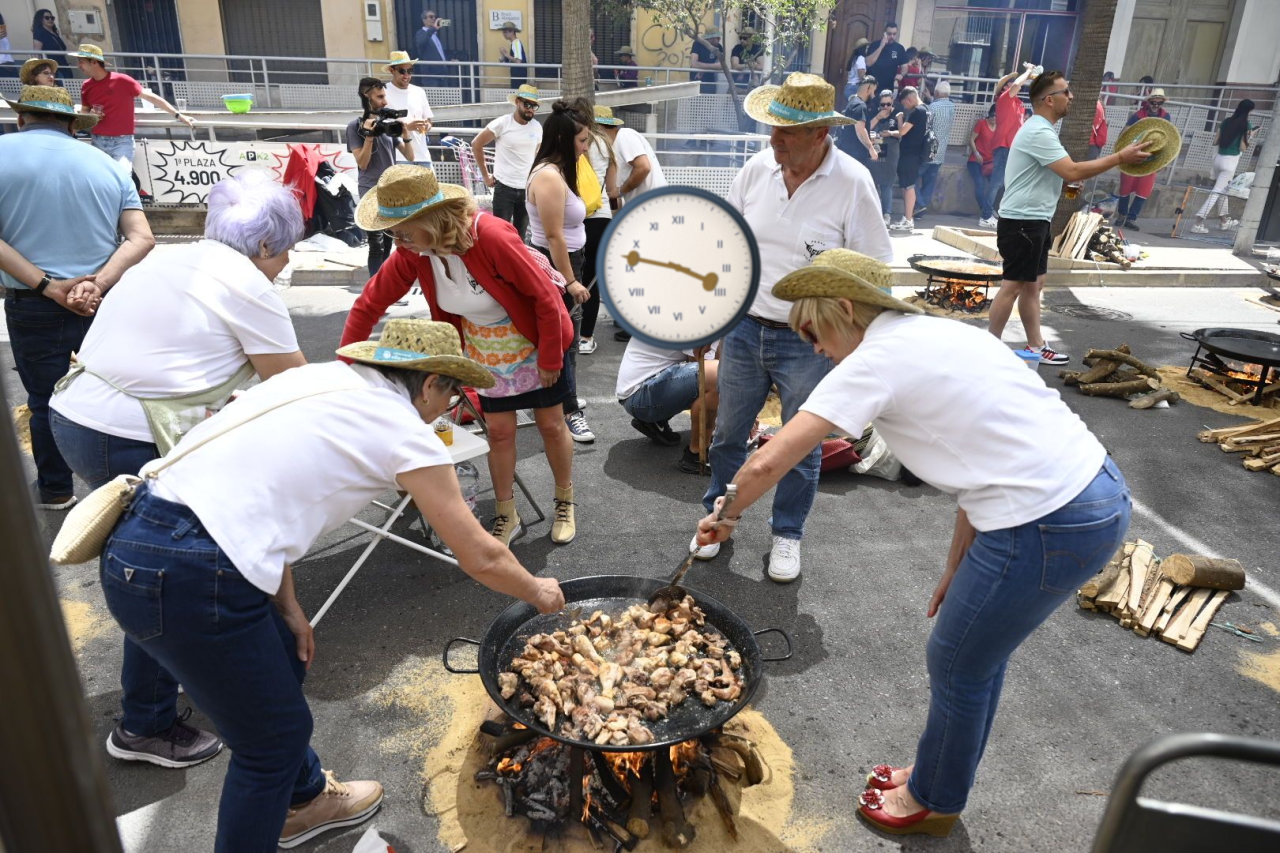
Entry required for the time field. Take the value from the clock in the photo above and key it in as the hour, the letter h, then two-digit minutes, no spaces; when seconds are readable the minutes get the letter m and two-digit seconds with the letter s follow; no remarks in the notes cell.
3h47
